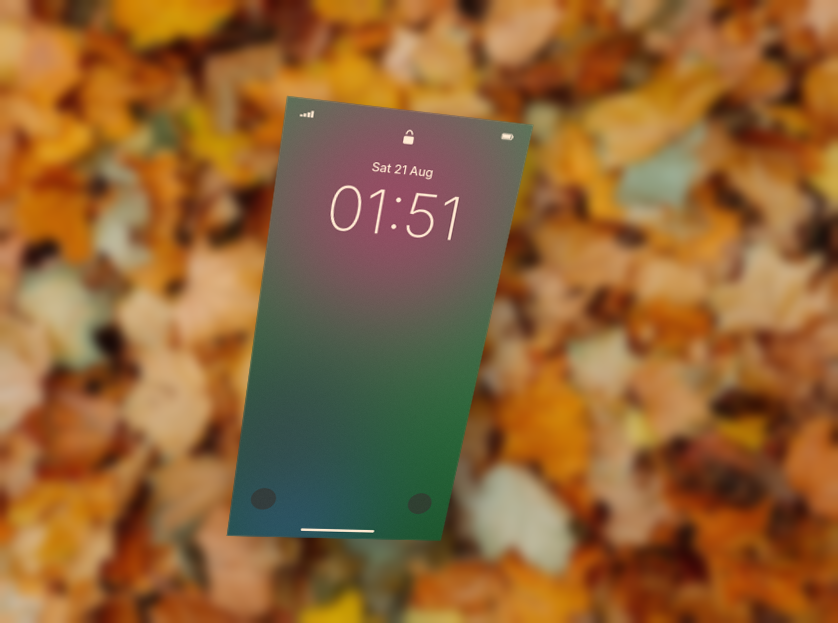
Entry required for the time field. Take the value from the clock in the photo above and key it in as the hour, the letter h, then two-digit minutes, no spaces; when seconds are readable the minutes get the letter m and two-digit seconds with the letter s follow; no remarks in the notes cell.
1h51
